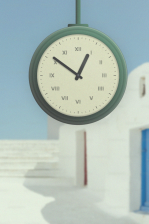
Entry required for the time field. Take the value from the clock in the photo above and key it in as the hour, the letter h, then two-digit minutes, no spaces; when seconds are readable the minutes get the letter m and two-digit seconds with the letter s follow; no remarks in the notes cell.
12h51
